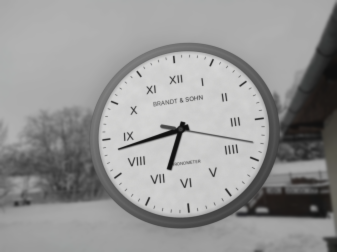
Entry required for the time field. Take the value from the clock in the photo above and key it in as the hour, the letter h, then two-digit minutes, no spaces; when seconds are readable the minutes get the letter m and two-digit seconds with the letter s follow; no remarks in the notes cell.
6h43m18s
